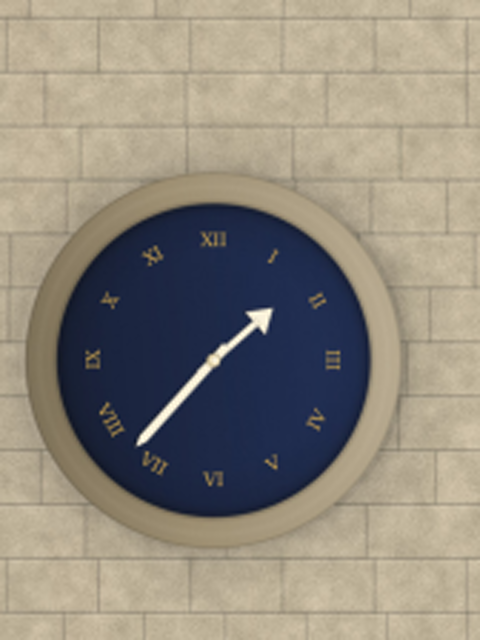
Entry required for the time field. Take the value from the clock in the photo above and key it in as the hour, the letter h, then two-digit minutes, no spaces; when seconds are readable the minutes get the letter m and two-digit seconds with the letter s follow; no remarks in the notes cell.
1h37
